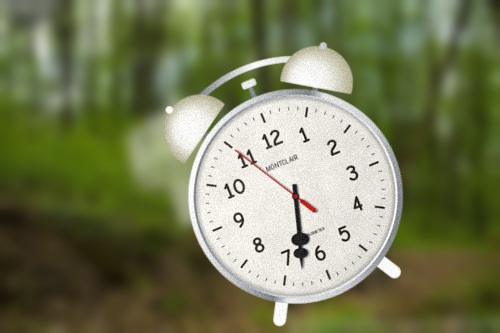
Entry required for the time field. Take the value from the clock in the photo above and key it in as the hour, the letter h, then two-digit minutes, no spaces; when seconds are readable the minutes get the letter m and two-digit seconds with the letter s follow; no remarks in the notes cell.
6h32m55s
